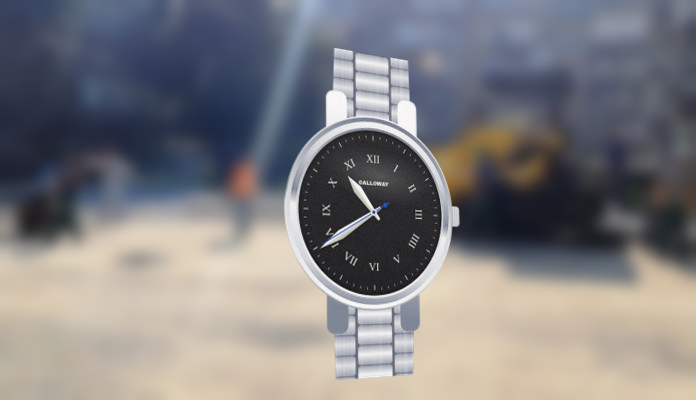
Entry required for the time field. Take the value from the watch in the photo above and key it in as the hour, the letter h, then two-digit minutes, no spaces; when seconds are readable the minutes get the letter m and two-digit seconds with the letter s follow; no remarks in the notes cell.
10h39m40s
